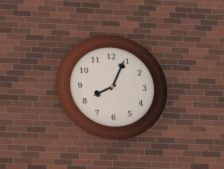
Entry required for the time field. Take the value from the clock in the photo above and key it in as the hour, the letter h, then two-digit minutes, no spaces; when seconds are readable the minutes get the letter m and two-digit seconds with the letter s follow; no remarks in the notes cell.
8h04
